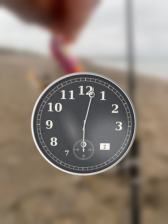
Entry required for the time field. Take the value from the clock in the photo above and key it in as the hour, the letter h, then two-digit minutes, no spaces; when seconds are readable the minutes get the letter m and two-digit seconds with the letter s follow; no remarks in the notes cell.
6h02
